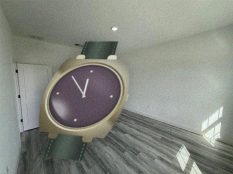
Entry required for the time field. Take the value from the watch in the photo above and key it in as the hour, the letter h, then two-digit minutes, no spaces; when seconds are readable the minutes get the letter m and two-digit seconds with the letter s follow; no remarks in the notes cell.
11h53
